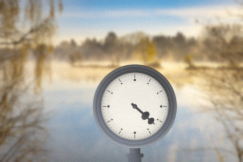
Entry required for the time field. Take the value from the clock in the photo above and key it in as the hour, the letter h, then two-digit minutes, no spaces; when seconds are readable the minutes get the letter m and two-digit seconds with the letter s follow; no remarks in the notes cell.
4h22
